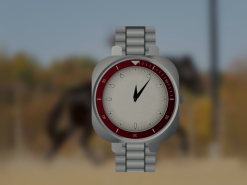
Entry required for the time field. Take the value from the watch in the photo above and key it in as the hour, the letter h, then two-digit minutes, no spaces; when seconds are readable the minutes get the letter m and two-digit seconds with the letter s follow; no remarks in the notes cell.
12h06
